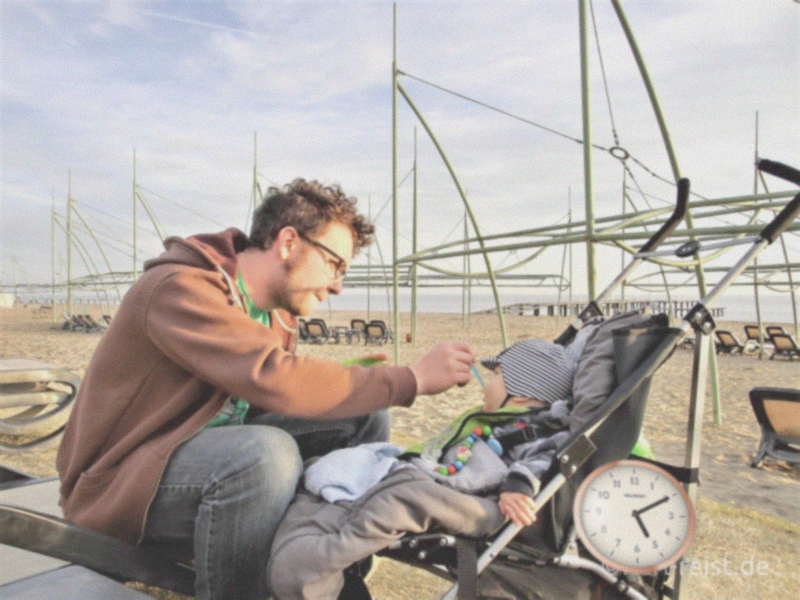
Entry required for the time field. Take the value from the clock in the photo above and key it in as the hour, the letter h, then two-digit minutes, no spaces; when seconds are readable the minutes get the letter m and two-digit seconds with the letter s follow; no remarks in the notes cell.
5h10
